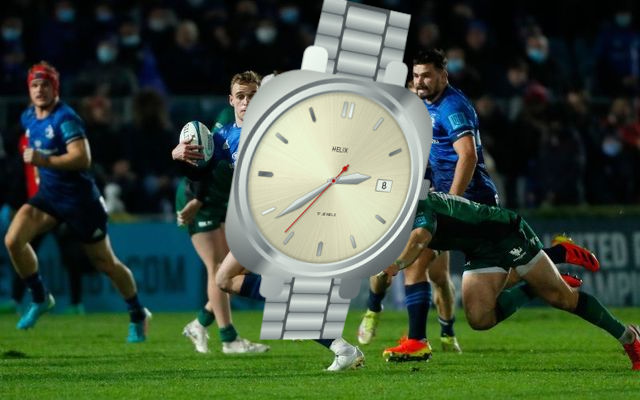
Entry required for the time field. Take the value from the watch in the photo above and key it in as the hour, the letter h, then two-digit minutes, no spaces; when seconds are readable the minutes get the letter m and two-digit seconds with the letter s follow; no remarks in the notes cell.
2h38m36s
